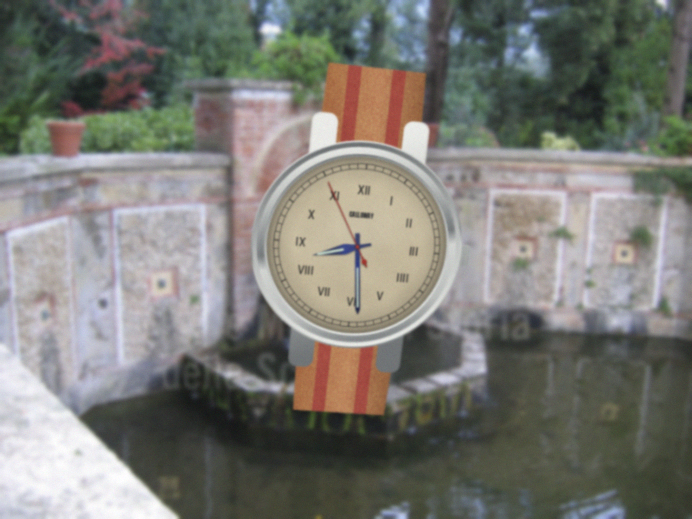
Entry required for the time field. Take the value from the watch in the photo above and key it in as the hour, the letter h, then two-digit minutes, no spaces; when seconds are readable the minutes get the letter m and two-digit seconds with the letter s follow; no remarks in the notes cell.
8h28m55s
